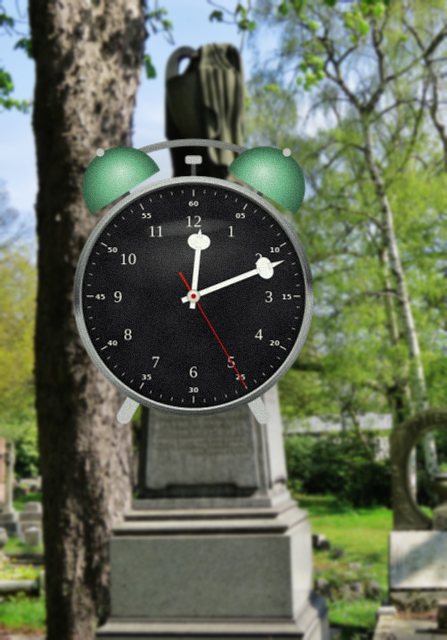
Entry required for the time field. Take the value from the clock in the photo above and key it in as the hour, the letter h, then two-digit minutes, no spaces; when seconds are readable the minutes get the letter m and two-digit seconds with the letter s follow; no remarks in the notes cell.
12h11m25s
